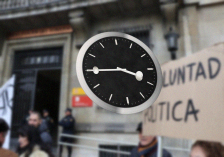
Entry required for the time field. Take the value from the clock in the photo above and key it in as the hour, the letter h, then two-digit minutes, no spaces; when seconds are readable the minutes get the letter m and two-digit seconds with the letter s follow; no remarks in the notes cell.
3h45
